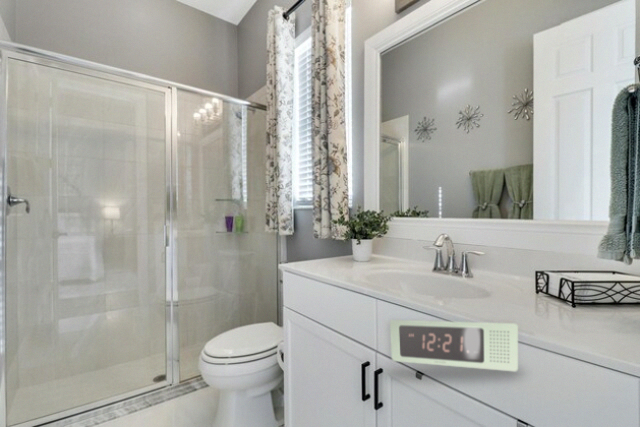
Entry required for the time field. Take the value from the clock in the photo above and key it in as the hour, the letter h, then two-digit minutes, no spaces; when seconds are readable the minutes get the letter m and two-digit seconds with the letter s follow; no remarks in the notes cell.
12h21
